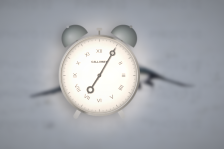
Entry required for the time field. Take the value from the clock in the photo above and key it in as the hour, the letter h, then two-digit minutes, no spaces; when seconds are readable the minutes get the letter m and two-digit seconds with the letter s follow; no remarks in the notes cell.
7h05
